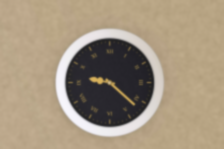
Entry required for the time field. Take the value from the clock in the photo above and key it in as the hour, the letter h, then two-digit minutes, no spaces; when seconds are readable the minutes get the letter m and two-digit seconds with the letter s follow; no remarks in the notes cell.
9h22
